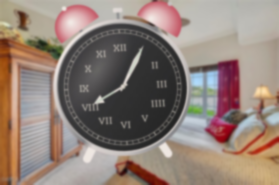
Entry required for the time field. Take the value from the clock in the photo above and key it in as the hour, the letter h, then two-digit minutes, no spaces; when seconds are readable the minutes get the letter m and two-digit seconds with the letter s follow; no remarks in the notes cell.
8h05
